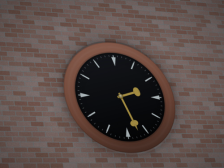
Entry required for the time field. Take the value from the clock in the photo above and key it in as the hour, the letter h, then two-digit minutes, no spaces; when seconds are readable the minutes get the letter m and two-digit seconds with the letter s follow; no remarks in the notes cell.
2h27
